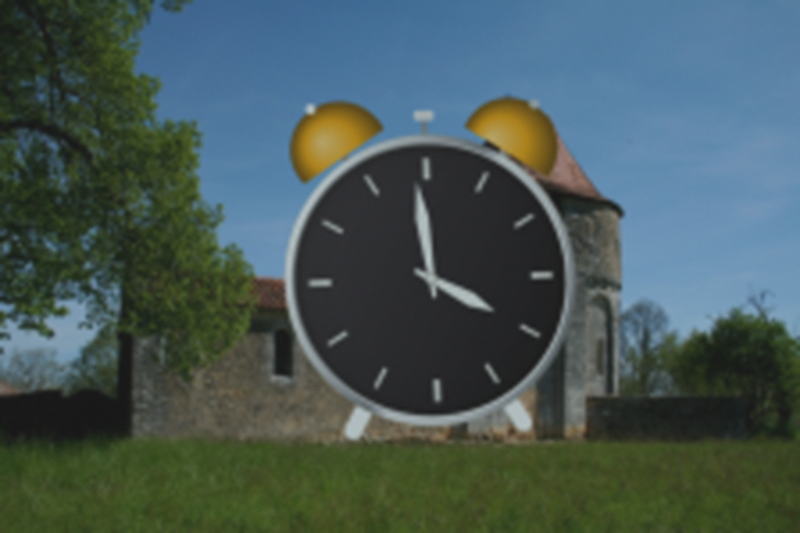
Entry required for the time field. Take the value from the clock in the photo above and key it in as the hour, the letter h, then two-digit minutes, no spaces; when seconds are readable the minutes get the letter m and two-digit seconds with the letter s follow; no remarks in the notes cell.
3h59
